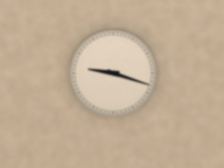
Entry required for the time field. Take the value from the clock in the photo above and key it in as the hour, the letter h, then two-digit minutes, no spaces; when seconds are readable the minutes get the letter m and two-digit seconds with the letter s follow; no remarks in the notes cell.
9h18
